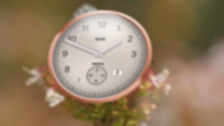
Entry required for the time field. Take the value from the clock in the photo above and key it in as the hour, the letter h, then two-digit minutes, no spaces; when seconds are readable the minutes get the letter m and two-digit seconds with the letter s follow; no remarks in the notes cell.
1h49
